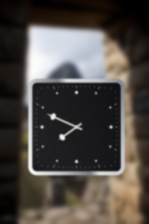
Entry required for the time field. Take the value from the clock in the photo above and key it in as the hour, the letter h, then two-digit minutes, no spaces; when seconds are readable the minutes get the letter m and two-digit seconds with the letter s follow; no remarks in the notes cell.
7h49
